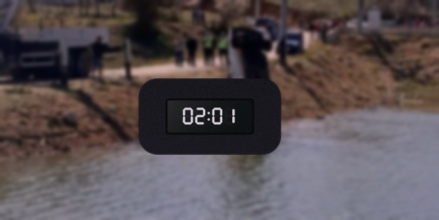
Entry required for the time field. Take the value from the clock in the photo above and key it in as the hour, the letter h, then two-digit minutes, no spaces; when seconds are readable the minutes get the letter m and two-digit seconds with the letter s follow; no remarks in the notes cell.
2h01
